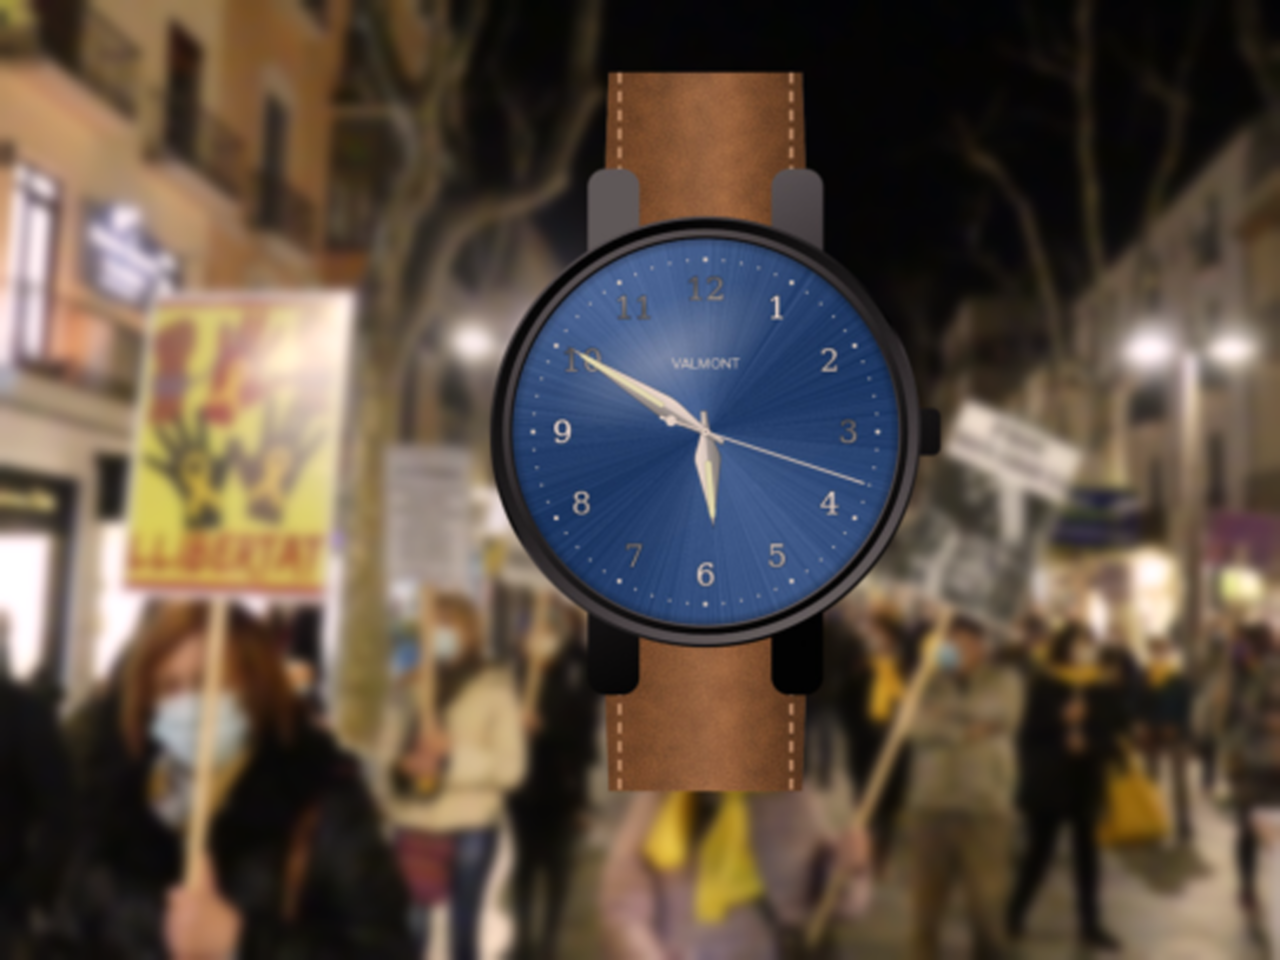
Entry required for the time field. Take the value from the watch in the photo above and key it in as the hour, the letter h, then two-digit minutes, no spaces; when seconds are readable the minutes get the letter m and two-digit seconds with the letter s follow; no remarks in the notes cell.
5h50m18s
